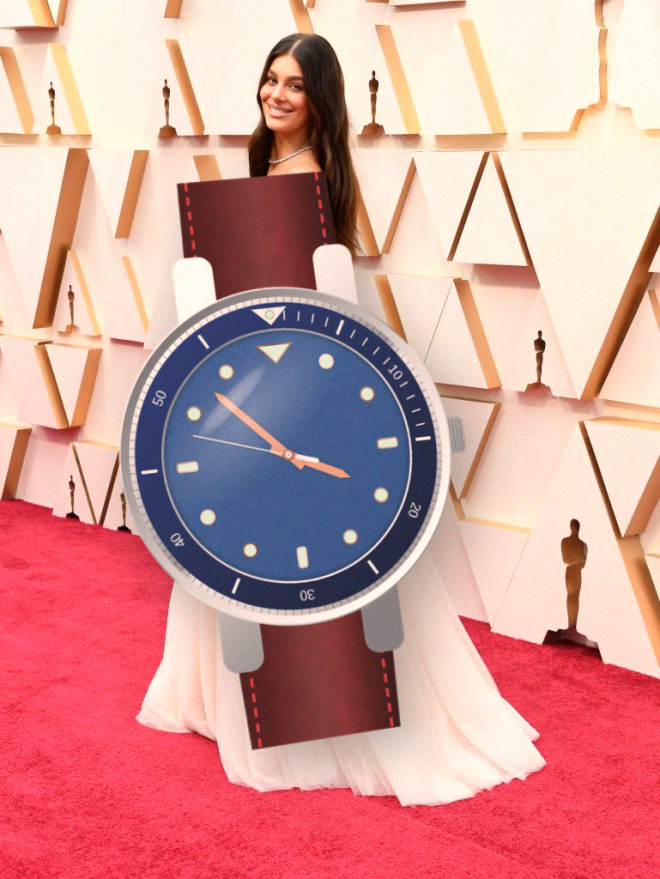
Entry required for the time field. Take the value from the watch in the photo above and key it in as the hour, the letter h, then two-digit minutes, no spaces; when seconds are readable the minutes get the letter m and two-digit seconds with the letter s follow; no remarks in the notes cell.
3h52m48s
